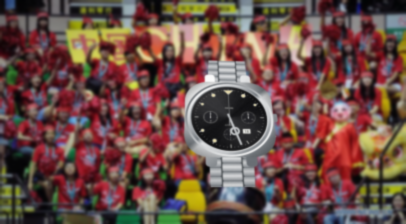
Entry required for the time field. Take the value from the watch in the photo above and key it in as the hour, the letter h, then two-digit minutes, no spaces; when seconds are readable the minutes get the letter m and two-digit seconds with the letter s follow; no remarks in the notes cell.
5h27
